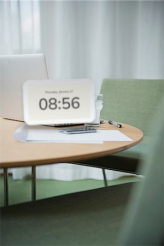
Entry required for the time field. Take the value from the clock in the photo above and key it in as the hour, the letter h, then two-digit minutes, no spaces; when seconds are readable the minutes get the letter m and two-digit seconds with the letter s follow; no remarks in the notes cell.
8h56
